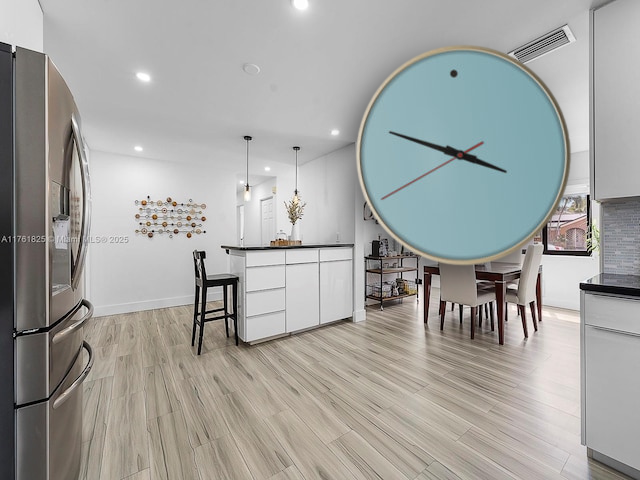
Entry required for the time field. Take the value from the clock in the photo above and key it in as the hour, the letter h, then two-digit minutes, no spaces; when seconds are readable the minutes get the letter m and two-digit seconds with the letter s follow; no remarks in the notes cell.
3h48m41s
